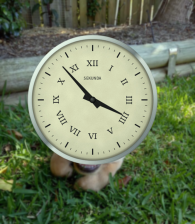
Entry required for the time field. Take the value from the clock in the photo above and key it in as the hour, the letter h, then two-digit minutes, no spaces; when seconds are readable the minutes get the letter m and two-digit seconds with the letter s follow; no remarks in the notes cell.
3h53
